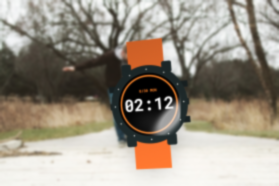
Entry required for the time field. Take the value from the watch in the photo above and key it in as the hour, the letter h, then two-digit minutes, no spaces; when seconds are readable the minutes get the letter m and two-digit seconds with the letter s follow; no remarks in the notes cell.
2h12
